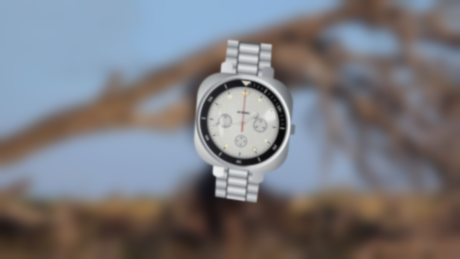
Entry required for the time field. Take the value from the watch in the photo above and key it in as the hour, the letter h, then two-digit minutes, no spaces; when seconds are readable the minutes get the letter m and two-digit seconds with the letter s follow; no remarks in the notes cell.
1h43
